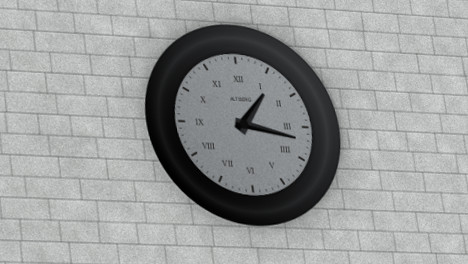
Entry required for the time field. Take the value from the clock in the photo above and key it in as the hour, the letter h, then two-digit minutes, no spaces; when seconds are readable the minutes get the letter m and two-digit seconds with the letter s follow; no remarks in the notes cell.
1h17
